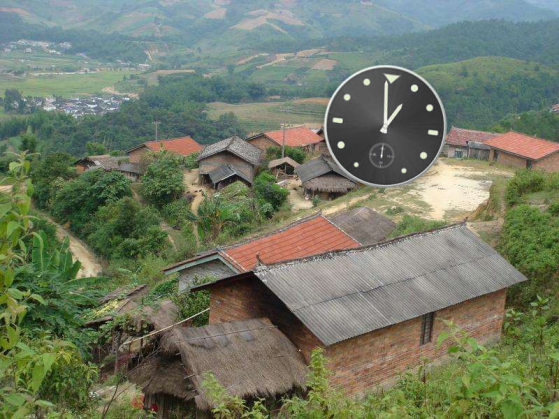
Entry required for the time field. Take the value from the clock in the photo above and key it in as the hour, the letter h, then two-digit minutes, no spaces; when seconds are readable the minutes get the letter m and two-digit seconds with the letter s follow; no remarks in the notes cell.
12h59
